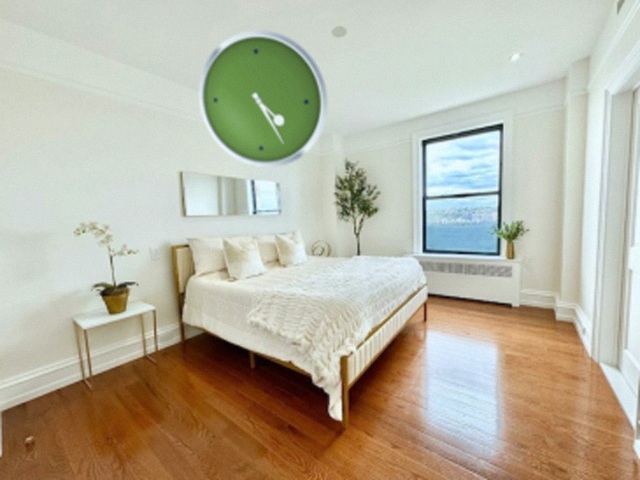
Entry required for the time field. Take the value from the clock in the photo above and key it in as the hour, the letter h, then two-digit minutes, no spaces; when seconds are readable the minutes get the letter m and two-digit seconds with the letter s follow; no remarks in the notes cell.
4h25
